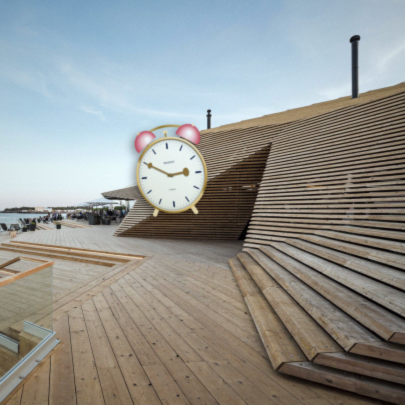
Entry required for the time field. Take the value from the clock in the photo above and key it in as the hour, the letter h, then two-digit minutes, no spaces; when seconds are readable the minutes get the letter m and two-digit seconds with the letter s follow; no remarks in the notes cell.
2h50
